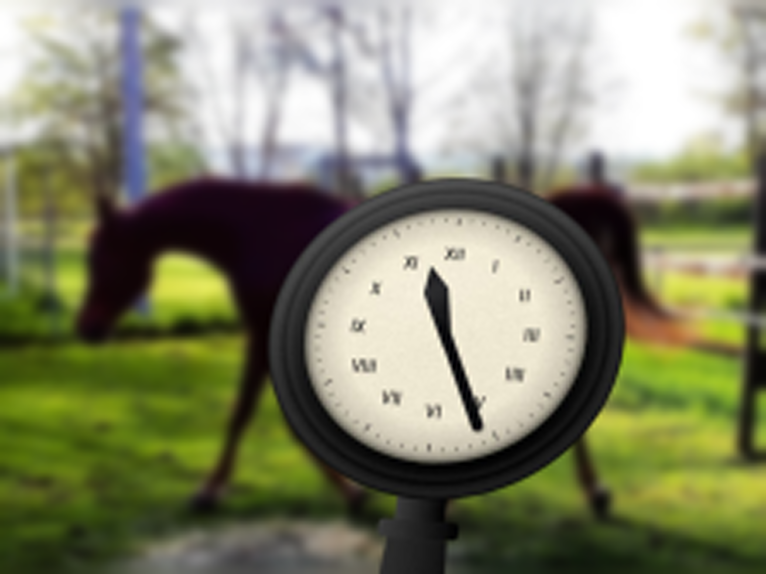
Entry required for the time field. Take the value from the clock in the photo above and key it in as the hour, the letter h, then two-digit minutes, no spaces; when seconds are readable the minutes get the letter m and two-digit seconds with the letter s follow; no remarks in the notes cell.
11h26
